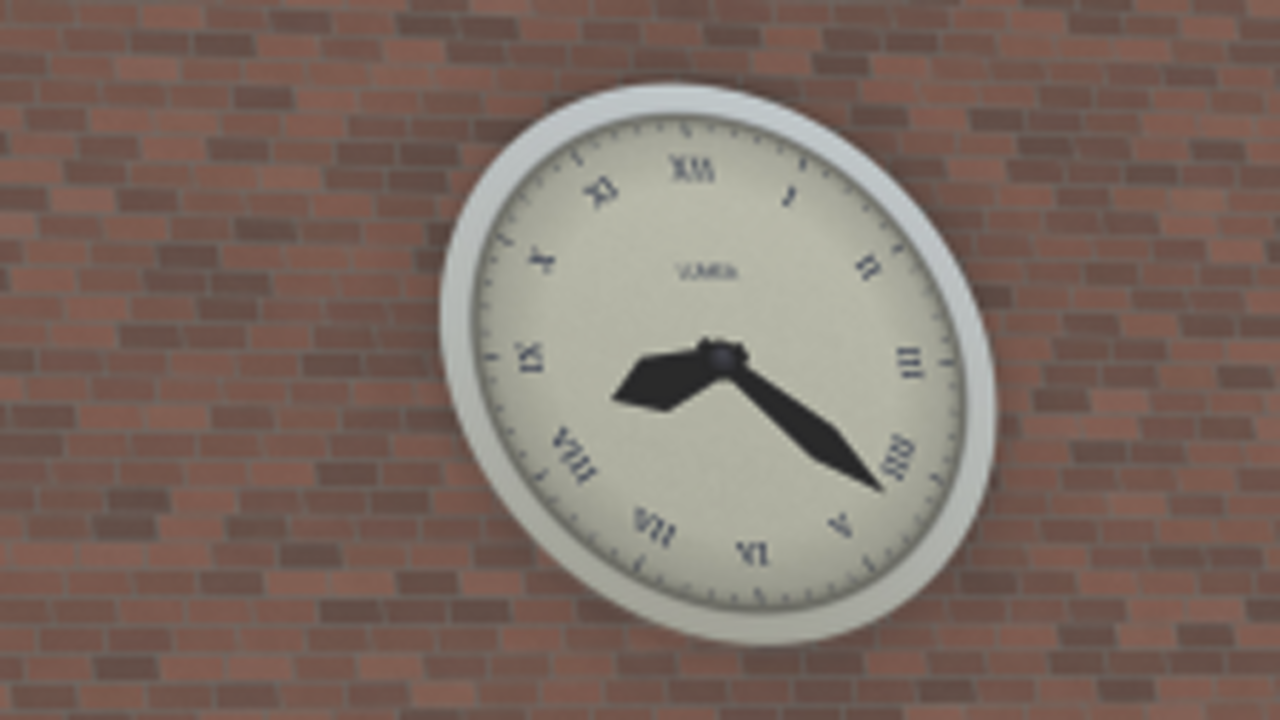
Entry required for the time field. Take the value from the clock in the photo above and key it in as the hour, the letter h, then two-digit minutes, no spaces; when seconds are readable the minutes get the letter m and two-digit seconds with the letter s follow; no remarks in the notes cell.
8h22
